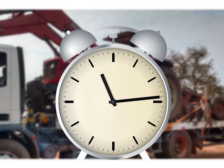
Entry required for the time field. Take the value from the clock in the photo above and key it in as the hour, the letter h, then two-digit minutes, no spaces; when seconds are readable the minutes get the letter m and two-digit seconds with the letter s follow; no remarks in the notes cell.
11h14
